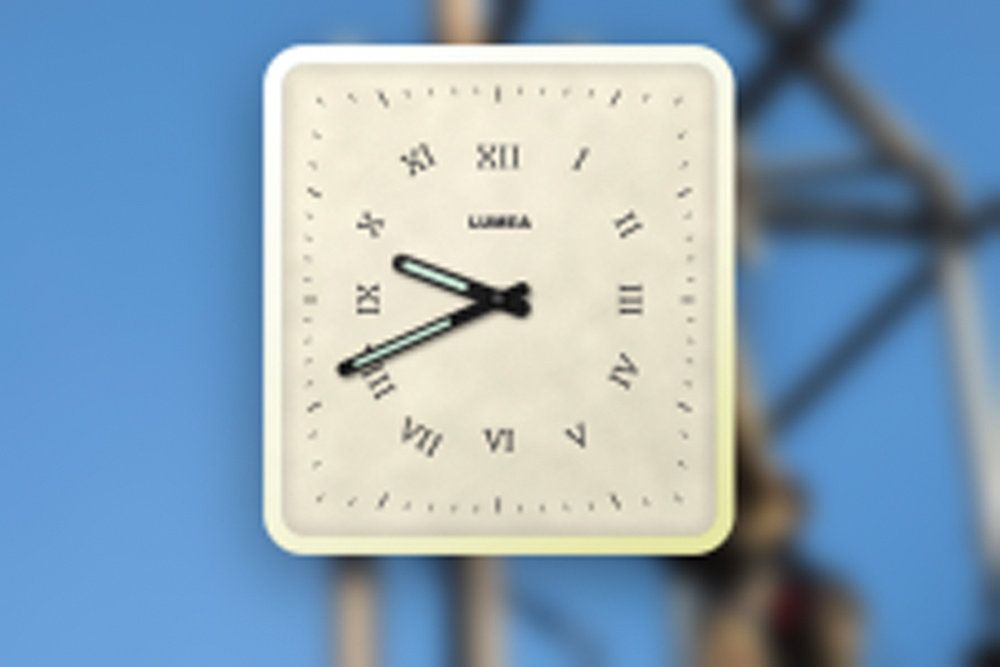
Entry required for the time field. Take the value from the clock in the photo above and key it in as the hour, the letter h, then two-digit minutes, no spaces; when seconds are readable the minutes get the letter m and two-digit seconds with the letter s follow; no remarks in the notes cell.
9h41
